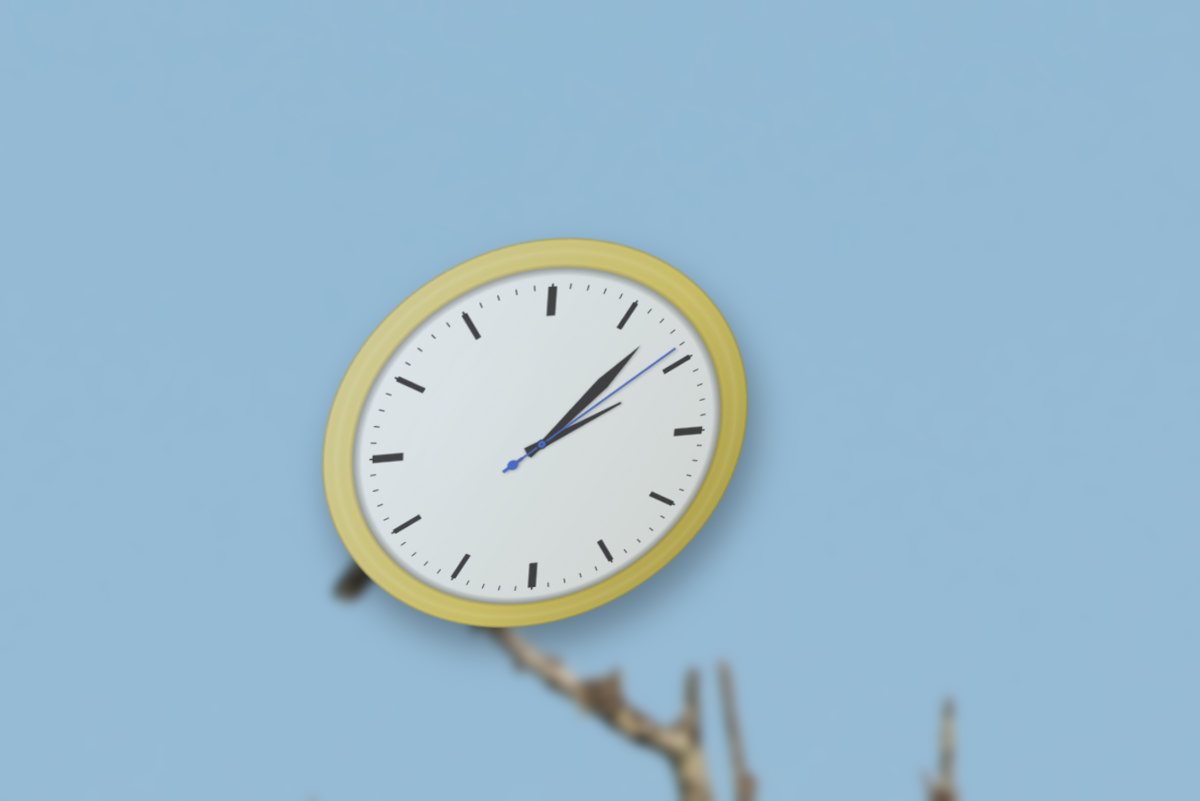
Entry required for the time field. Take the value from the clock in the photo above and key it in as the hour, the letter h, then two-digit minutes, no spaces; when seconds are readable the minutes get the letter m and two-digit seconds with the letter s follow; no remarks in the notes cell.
2h07m09s
